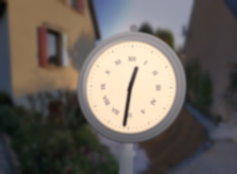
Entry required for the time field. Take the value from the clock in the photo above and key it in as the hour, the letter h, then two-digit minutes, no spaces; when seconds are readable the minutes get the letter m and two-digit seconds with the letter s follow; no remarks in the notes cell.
12h31
